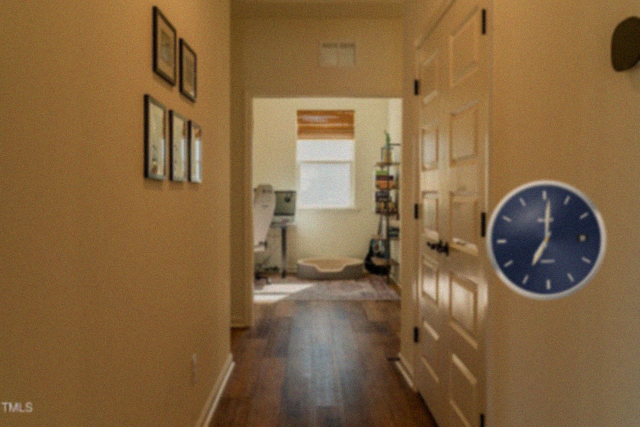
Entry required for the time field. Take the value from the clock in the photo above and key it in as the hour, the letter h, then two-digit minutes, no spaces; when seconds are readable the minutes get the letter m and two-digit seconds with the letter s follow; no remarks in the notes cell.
7h01
